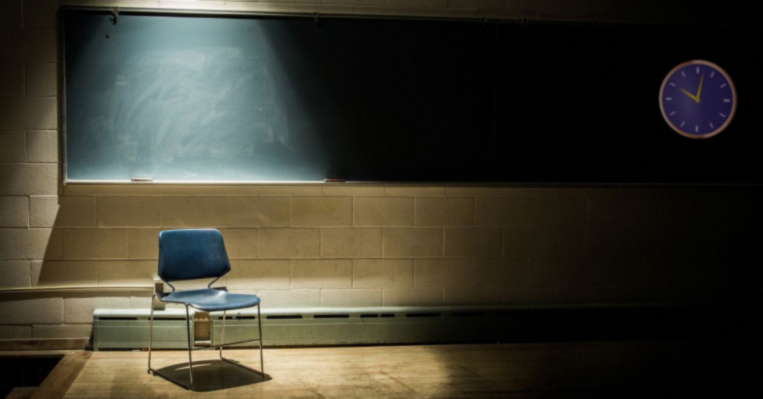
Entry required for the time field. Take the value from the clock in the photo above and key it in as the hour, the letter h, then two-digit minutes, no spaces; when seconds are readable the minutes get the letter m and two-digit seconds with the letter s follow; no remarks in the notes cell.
10h02
